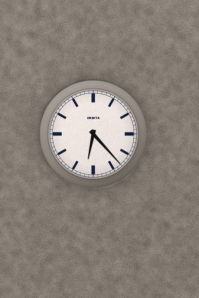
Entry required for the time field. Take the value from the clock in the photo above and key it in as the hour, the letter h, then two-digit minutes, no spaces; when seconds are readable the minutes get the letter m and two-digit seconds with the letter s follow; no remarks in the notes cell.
6h23
